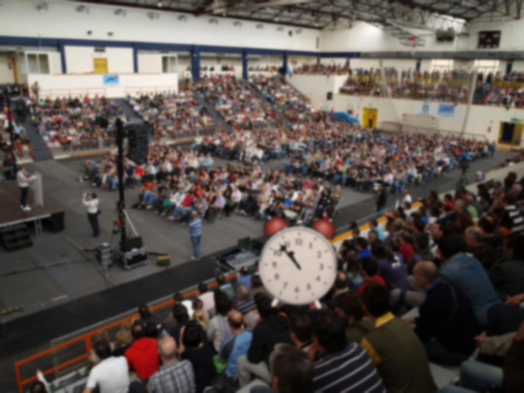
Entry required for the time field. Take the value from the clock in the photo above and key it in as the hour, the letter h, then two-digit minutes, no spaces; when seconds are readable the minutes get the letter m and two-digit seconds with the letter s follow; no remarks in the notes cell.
10h53
